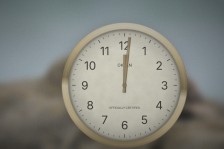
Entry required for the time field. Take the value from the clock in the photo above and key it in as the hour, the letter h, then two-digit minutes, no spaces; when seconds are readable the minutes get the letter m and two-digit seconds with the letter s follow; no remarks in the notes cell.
12h01
